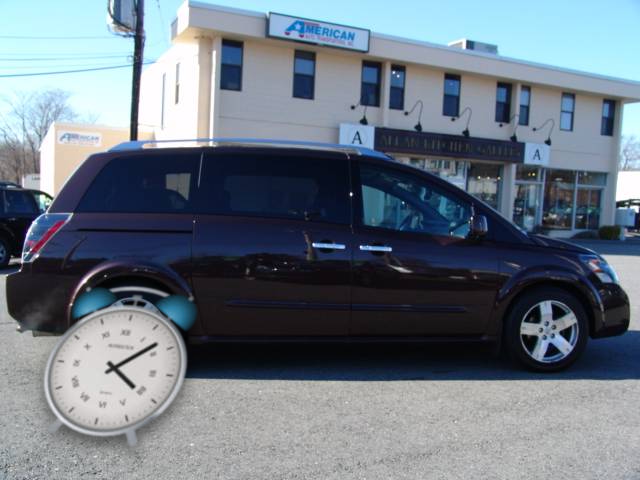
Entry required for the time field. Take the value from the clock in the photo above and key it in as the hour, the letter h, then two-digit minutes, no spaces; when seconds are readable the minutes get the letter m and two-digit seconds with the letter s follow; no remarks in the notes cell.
4h08
